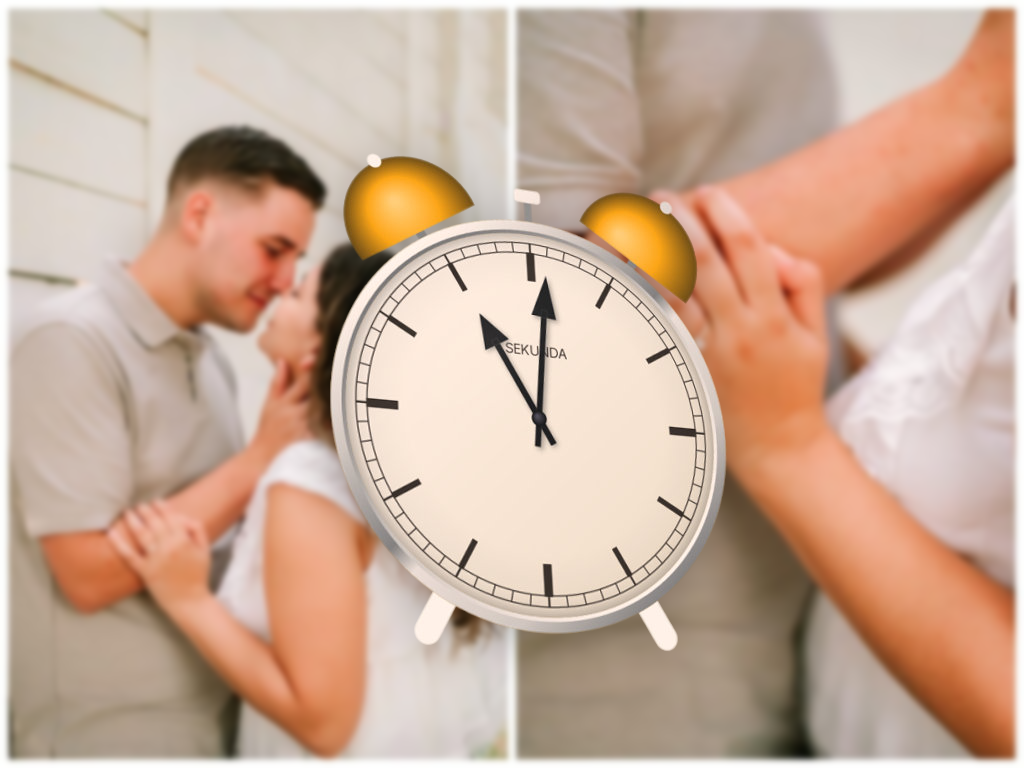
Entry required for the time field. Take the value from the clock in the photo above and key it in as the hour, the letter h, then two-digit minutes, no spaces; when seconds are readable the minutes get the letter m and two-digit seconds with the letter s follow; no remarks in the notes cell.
11h01
